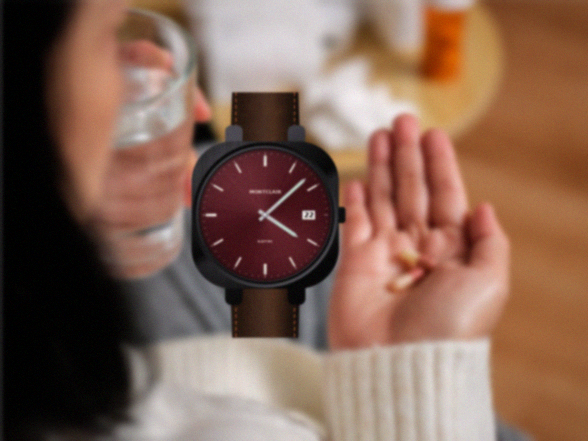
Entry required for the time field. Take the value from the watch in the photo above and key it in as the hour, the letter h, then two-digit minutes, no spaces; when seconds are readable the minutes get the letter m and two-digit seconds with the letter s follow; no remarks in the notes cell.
4h08
